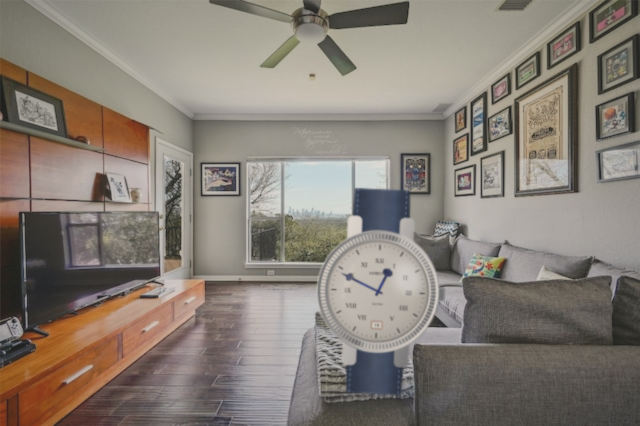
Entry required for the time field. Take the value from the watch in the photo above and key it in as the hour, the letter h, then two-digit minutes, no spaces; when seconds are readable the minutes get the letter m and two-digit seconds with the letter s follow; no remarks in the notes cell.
12h49
